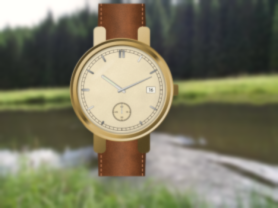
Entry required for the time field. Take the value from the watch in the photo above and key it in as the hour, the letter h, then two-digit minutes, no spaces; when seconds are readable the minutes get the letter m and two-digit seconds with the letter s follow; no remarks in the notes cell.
10h11
